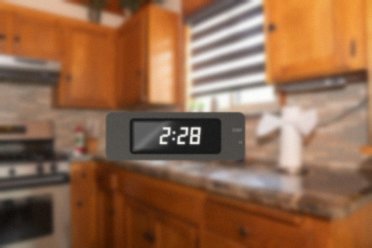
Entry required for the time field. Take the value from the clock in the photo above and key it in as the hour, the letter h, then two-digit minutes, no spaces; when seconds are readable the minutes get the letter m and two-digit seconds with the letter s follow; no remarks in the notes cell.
2h28
